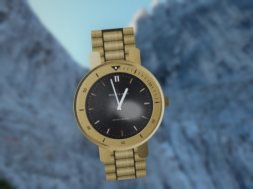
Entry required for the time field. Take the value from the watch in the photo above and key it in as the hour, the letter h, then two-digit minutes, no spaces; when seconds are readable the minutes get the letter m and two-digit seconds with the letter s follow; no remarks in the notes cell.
12h58
